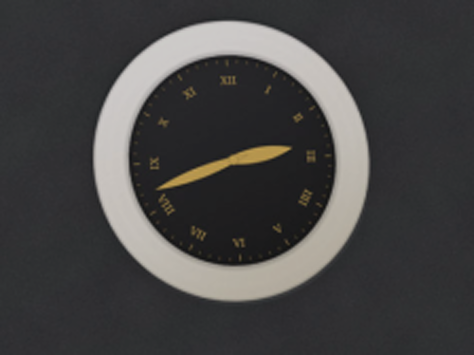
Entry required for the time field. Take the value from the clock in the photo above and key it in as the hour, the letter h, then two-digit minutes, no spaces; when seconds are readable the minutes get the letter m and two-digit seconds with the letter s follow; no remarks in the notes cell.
2h42
